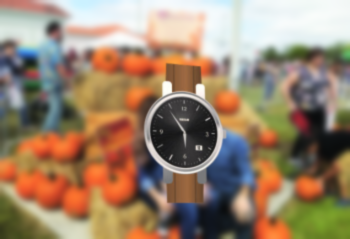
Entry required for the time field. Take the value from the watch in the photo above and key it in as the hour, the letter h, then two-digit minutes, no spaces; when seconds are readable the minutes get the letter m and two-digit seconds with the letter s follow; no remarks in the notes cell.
5h54
